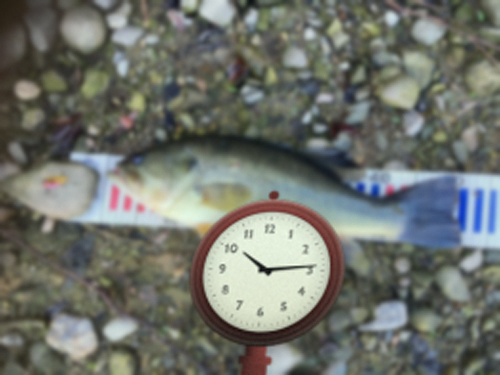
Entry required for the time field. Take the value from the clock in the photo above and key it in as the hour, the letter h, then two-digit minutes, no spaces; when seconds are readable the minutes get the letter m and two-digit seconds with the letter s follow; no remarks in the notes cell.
10h14
